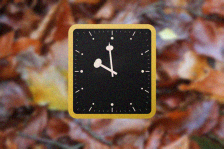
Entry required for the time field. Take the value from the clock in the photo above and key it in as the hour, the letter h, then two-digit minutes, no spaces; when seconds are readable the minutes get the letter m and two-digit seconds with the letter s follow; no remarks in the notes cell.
9h59
